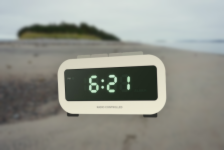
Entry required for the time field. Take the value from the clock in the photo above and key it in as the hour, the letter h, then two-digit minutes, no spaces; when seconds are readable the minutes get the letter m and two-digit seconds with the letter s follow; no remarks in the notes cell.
6h21
